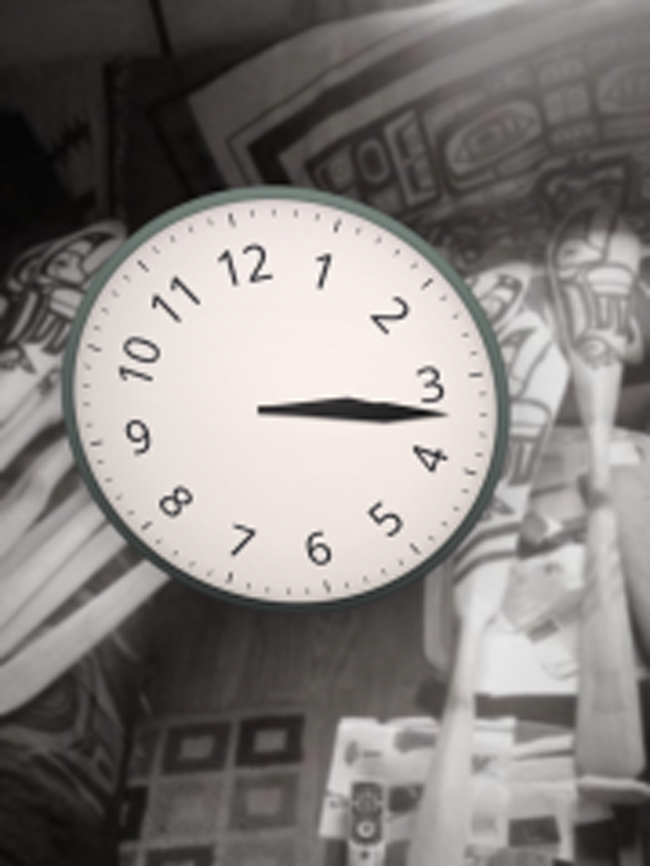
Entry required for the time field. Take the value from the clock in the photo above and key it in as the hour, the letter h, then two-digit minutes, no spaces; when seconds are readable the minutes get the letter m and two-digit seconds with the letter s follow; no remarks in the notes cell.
3h17
